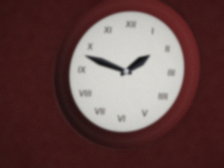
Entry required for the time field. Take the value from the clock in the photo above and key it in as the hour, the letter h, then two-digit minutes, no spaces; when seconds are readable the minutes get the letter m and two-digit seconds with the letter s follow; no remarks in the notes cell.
1h48
